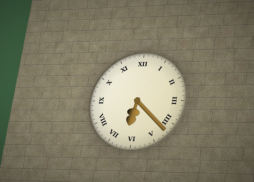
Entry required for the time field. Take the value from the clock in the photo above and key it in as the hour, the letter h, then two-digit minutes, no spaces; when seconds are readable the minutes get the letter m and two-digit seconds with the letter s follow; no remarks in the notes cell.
6h22
